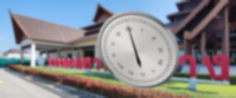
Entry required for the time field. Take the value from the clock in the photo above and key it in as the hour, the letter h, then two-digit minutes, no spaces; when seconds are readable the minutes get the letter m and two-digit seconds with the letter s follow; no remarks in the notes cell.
6h00
